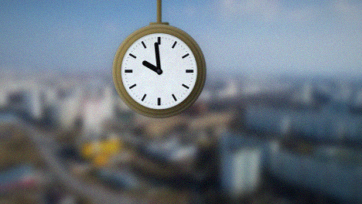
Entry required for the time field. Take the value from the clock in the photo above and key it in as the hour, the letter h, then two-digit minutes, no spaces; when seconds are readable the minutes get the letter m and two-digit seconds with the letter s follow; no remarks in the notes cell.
9h59
